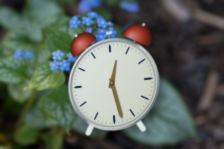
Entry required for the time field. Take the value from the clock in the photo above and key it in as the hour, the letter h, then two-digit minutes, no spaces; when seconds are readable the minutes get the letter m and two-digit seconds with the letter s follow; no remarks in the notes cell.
12h28
